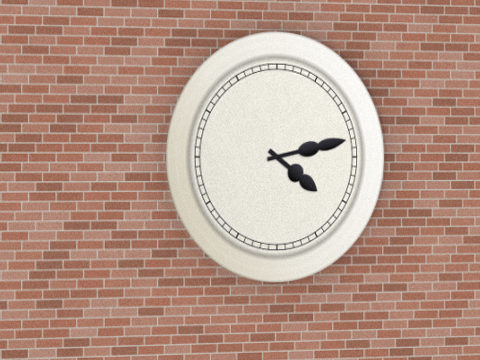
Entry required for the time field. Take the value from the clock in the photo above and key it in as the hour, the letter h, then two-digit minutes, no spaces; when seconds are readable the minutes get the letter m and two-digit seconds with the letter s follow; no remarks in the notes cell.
4h13
